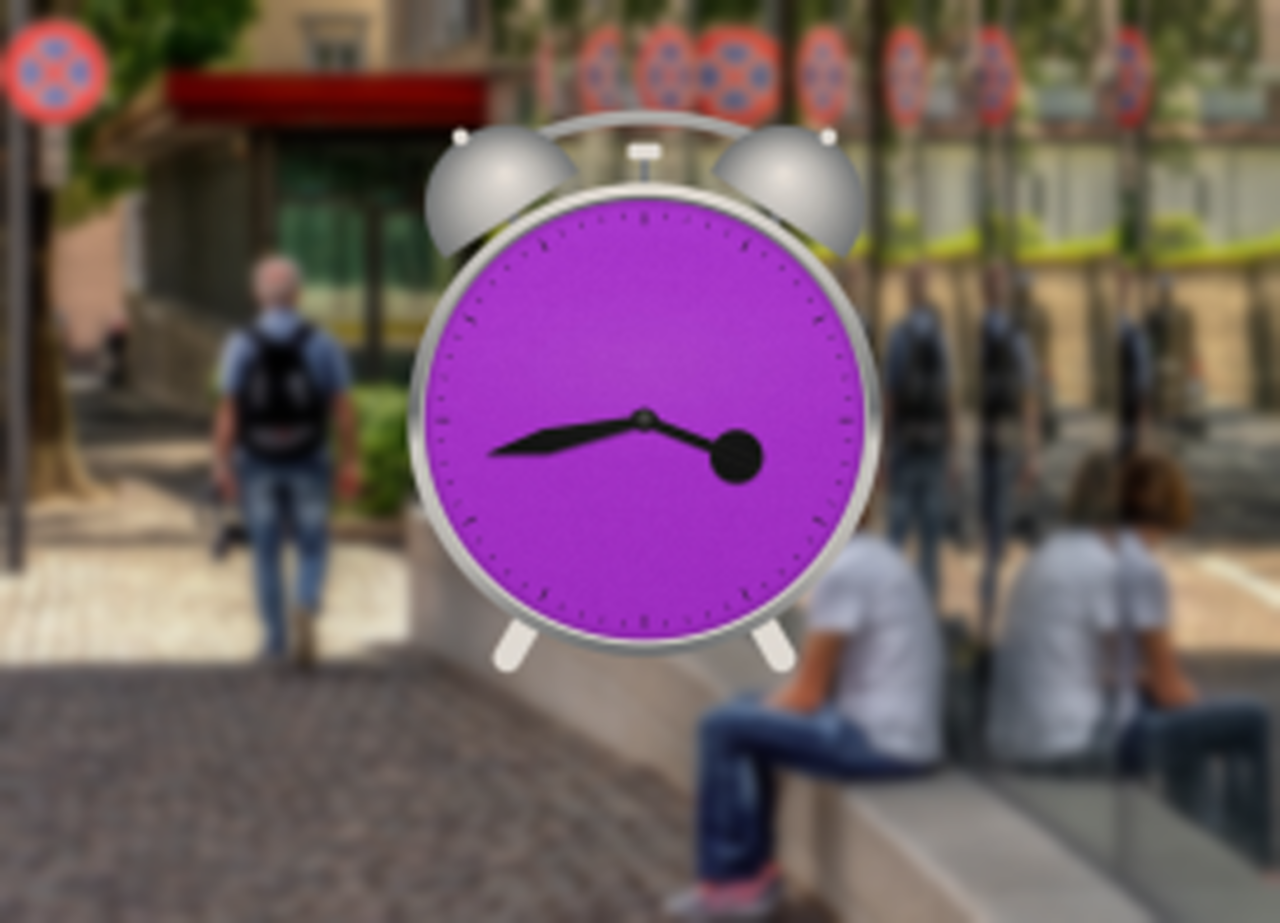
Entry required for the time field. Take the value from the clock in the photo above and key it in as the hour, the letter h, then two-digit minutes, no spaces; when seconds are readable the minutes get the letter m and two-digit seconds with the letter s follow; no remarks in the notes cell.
3h43
